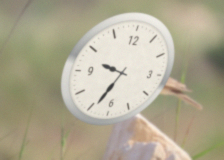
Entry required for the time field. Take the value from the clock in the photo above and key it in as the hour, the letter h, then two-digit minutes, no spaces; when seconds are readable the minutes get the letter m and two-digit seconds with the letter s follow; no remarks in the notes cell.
9h34
